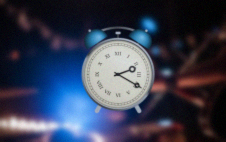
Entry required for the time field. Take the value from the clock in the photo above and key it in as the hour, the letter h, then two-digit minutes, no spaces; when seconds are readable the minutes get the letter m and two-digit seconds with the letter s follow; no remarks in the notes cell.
2h20
